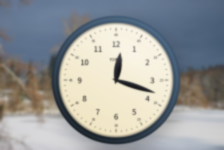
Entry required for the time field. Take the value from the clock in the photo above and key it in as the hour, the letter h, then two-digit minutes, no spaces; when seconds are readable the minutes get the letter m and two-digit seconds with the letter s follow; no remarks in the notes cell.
12h18
